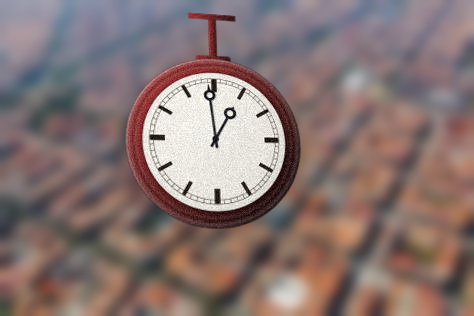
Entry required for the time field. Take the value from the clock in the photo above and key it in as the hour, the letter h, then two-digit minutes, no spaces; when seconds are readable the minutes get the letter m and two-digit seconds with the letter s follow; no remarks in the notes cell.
12h59
